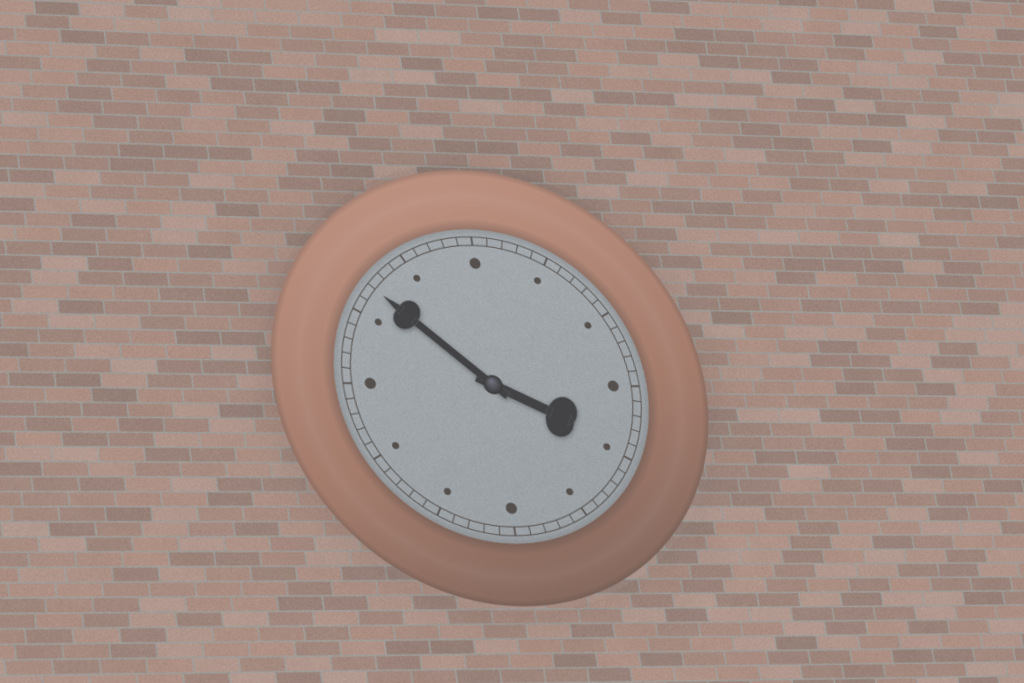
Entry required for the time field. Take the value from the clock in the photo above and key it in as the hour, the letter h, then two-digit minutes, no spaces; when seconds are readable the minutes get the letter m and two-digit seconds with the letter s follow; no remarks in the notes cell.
3h52
